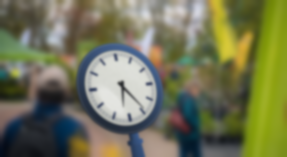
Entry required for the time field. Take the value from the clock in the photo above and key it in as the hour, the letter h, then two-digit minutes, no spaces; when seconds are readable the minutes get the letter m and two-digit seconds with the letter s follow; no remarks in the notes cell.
6h24
